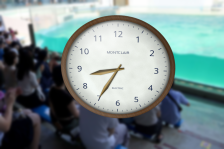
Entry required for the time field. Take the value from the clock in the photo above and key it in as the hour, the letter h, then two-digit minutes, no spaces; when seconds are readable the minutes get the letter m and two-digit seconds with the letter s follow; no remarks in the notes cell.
8h35
